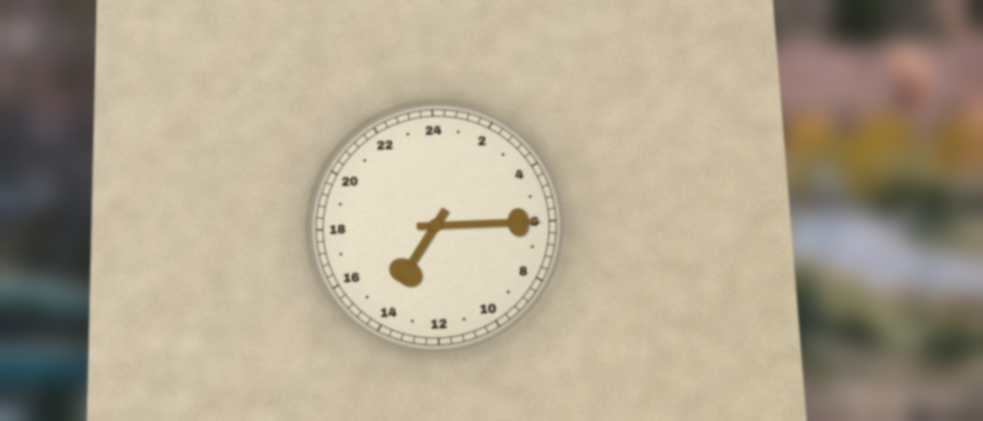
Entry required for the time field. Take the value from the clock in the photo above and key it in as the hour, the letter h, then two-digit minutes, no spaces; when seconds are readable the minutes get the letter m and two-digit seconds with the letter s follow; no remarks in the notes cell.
14h15
